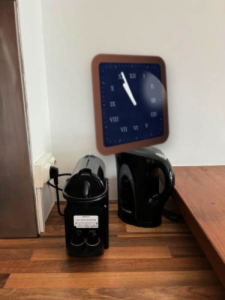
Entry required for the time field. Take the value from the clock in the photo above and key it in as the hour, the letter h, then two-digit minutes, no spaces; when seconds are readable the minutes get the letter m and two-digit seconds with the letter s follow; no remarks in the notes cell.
10h56
